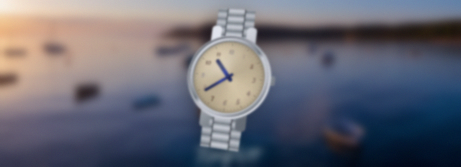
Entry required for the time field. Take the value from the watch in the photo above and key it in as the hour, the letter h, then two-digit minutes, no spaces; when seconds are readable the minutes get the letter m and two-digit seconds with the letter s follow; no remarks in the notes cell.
10h39
